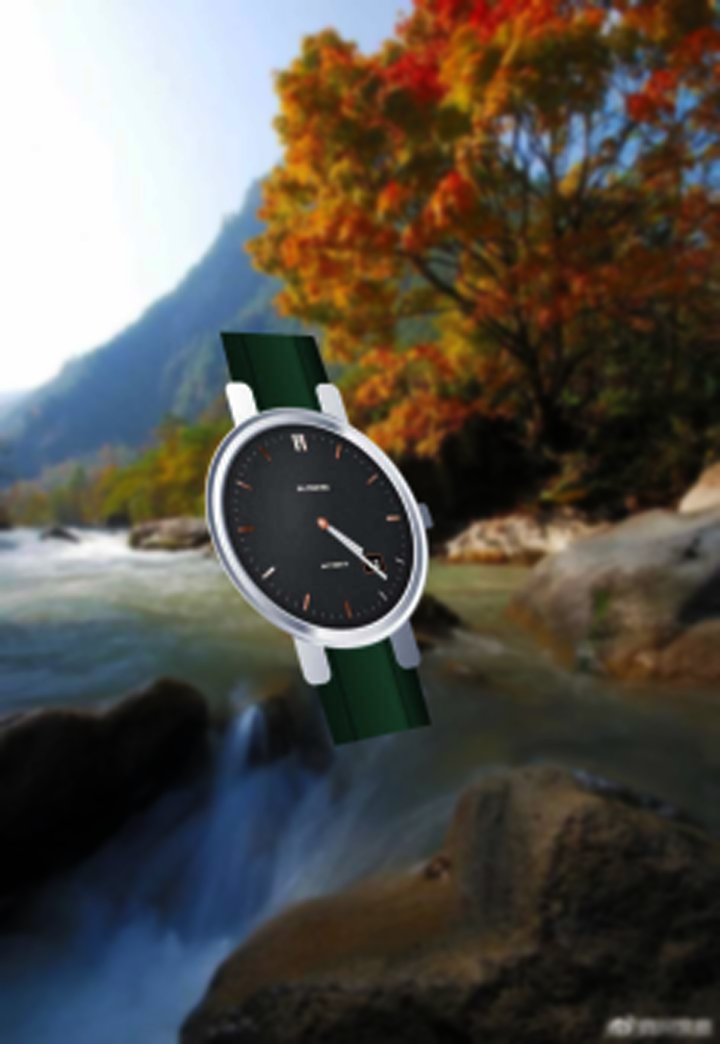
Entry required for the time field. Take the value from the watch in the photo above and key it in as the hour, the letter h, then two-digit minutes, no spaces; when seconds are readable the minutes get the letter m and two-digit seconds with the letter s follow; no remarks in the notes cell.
4h23
